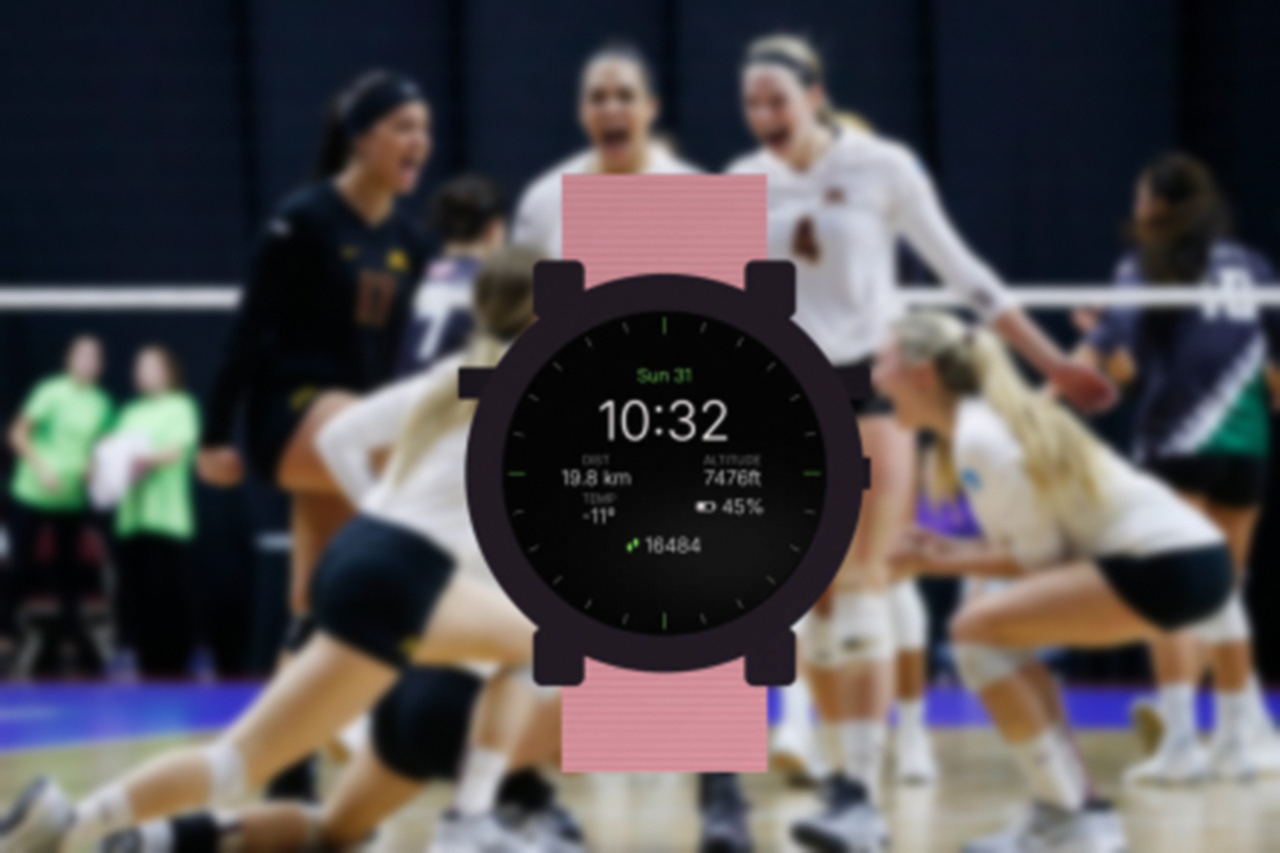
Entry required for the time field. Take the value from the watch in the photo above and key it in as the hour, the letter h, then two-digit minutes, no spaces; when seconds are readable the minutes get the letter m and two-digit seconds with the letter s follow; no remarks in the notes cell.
10h32
